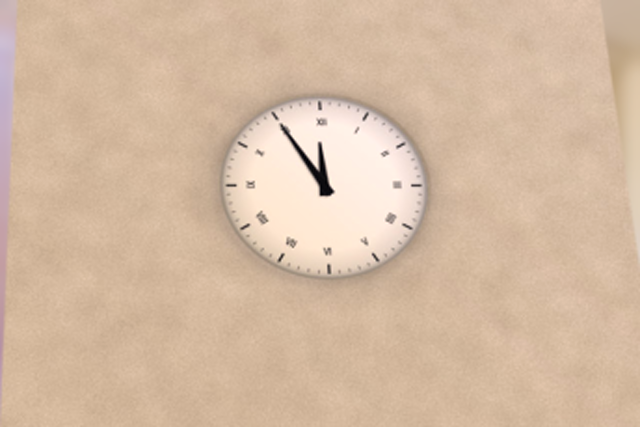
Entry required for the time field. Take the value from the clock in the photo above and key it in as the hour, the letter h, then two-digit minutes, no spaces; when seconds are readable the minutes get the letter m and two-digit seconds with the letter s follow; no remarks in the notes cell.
11h55
